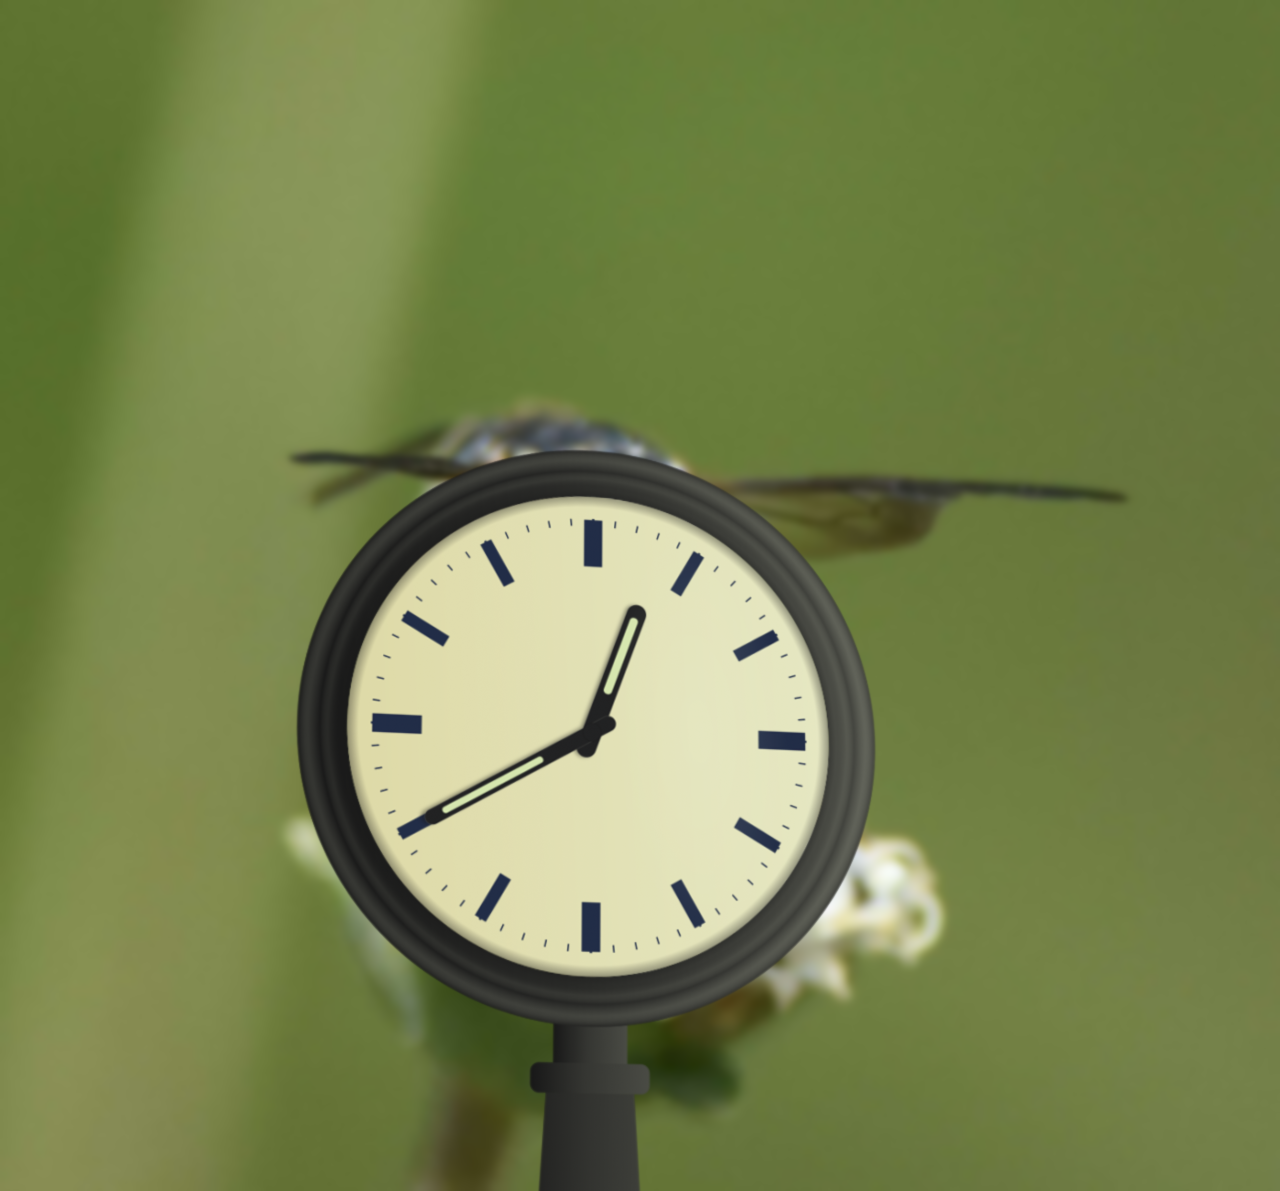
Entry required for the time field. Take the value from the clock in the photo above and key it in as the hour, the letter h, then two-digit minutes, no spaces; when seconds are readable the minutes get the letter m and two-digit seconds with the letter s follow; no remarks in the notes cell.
12h40
